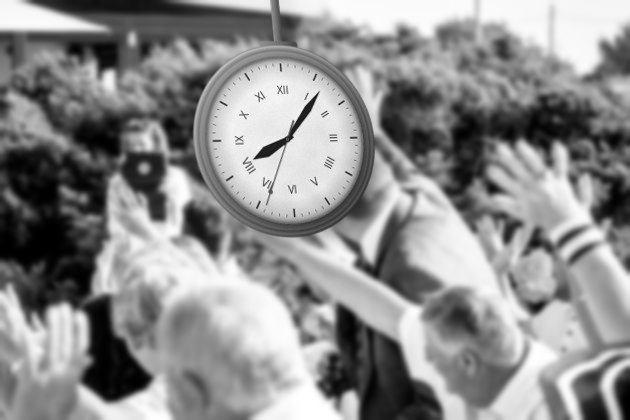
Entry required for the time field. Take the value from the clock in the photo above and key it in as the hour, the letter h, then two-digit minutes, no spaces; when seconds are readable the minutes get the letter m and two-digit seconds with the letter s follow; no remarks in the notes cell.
8h06m34s
